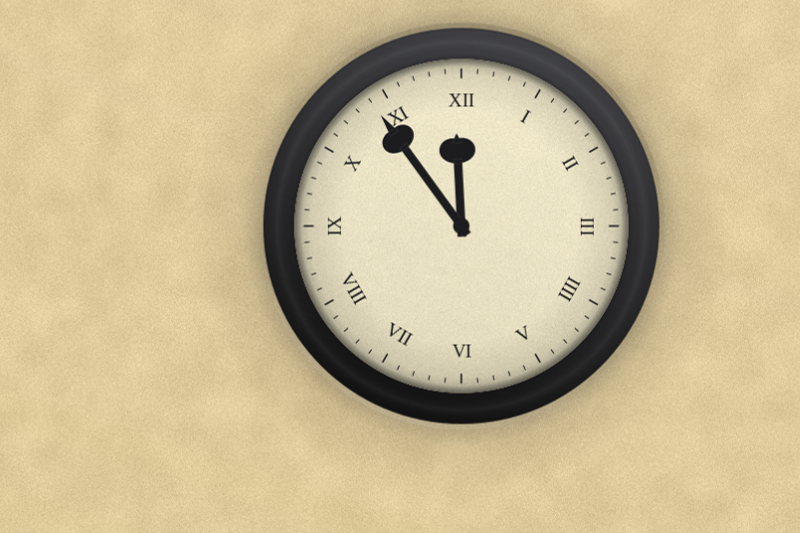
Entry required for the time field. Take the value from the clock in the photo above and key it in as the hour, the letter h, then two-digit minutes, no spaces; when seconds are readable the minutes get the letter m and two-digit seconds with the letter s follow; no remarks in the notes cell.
11h54
